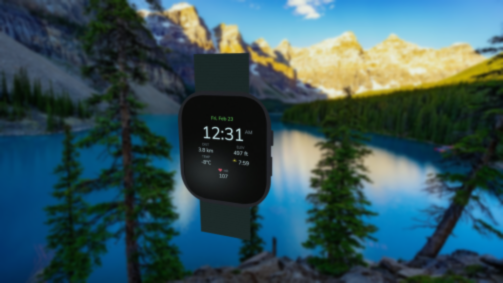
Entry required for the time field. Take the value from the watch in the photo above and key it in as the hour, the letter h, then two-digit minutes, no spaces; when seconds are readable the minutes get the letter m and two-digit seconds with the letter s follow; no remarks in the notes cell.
12h31
